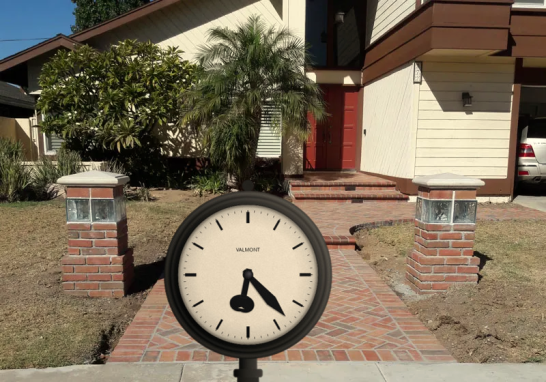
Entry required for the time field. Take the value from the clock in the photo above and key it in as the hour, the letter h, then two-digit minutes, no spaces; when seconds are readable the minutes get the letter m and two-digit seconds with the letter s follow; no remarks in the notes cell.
6h23
